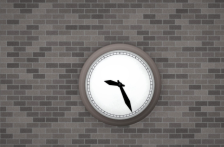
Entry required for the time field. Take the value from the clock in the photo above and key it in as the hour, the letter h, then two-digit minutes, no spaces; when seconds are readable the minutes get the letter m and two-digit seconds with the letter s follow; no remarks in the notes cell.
9h26
